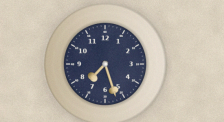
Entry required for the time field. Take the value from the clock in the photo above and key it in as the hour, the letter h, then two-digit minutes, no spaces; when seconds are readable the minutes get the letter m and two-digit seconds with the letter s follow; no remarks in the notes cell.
7h27
